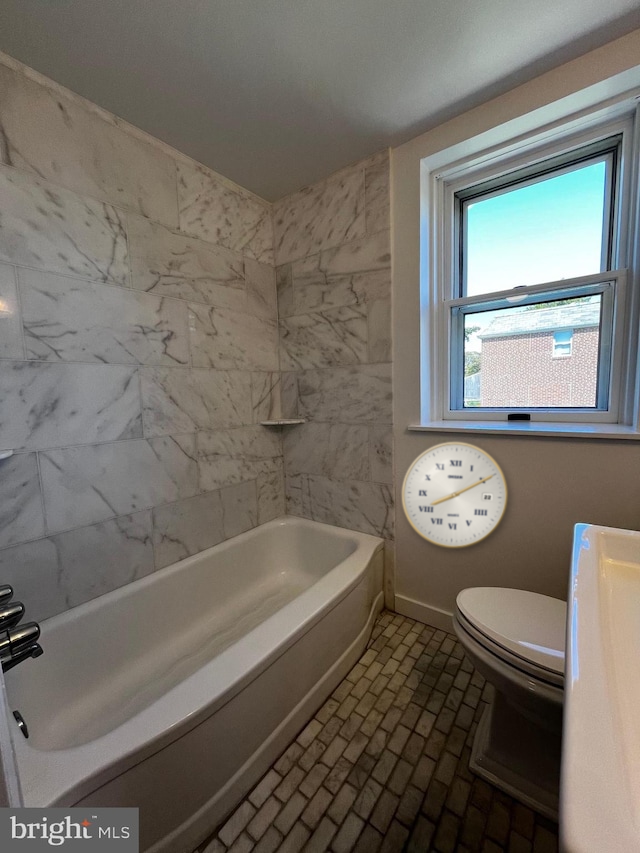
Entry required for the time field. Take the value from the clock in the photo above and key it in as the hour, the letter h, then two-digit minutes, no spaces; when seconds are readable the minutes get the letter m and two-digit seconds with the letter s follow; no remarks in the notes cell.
8h10
